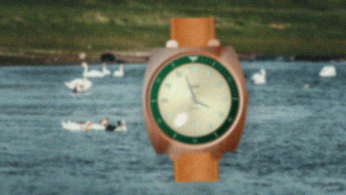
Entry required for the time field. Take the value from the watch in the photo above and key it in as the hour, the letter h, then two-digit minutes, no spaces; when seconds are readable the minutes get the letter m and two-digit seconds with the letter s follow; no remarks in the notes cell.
3h57
